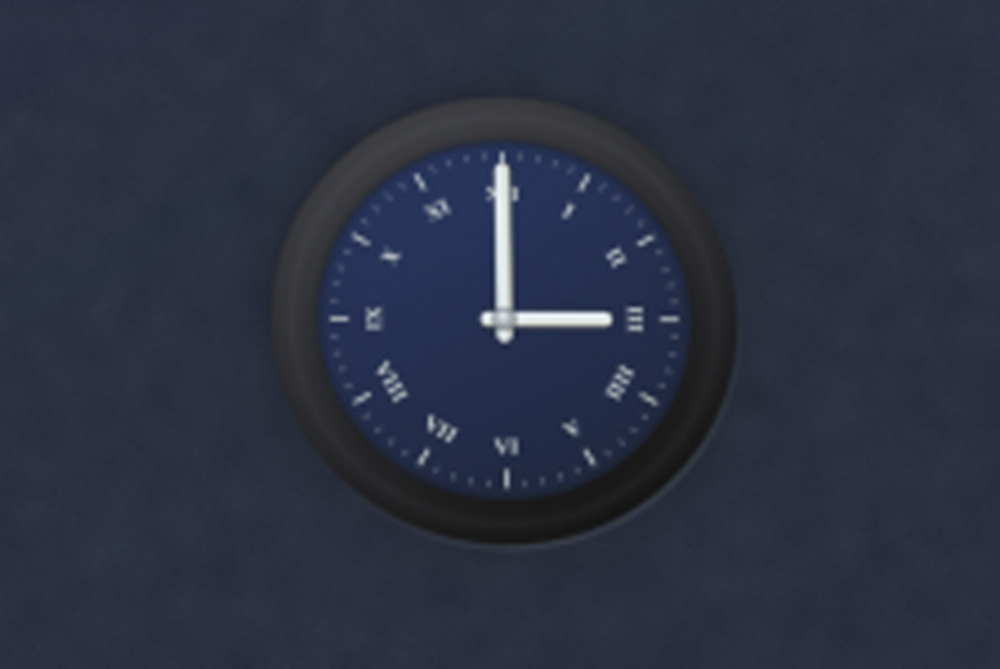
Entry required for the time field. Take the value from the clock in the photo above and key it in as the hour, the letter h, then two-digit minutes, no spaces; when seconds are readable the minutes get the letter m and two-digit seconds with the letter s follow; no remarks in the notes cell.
3h00
